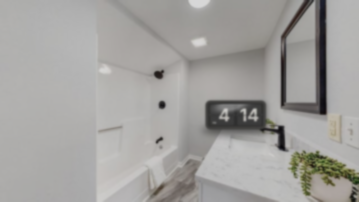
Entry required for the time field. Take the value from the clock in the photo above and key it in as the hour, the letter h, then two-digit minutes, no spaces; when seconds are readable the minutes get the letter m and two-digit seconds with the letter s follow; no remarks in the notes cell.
4h14
